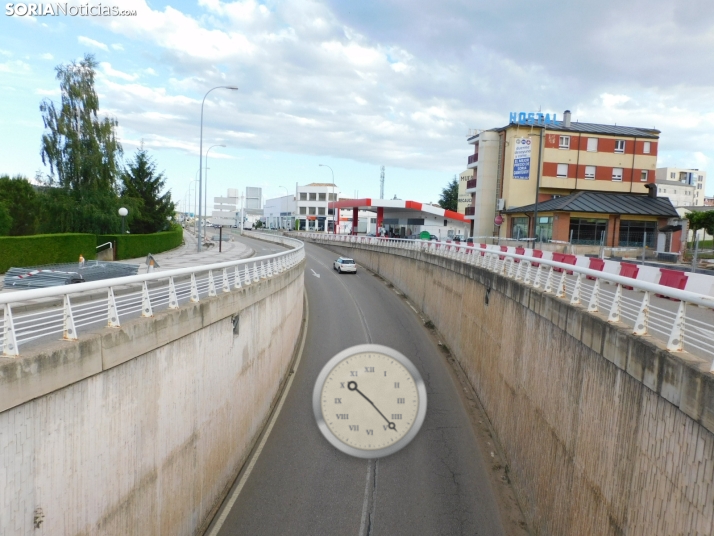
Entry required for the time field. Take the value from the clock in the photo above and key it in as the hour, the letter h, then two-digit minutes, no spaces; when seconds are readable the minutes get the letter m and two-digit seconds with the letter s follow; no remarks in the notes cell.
10h23
